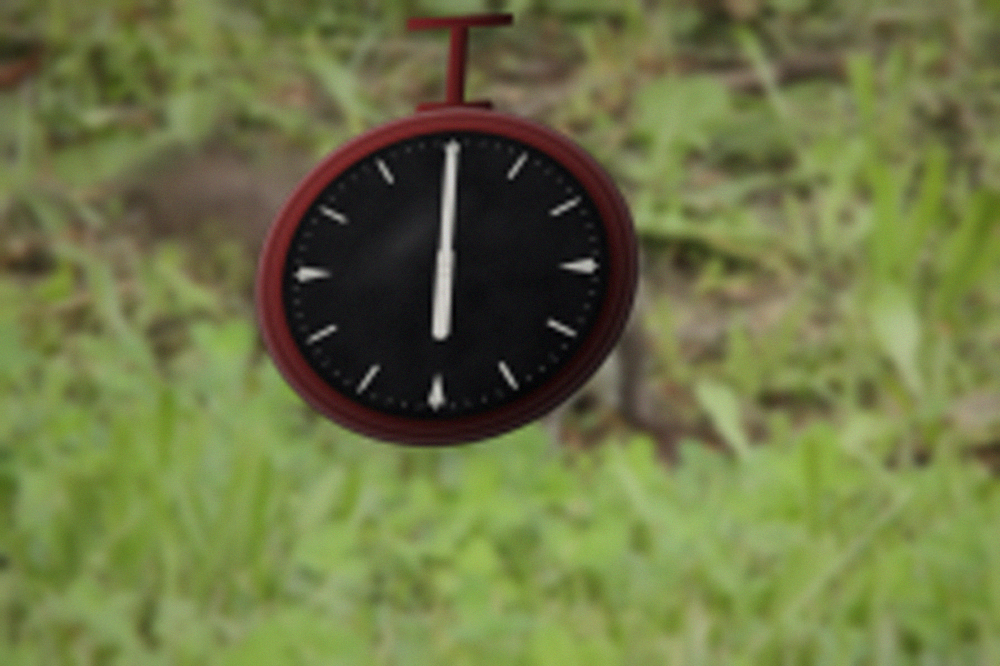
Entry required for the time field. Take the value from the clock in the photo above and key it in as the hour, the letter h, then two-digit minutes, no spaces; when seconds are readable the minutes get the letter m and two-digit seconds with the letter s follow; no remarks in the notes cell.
6h00
